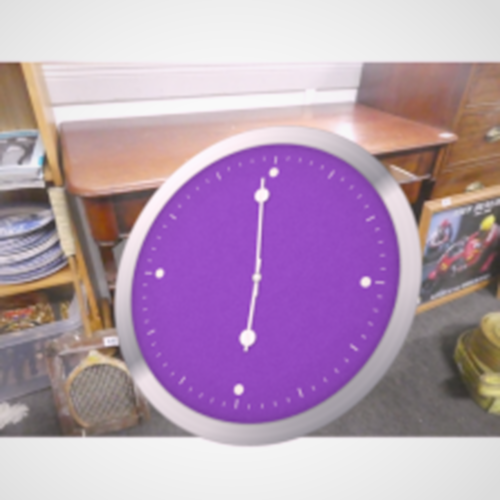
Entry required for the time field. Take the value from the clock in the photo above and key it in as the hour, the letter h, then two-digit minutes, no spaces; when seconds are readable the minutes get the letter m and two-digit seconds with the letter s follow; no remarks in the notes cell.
5h59
